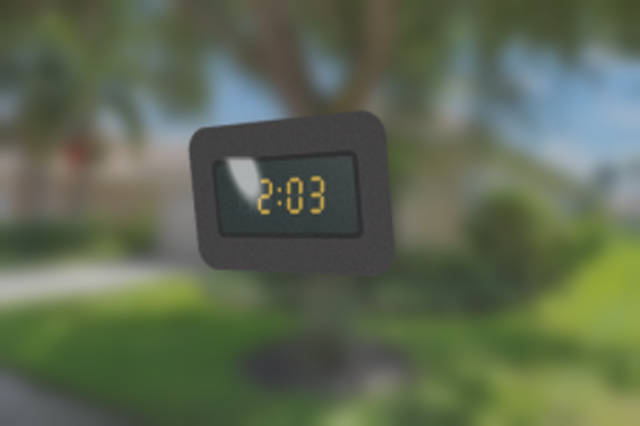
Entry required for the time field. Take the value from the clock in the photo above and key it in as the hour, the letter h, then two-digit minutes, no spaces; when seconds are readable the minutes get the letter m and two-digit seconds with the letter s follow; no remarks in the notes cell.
2h03
